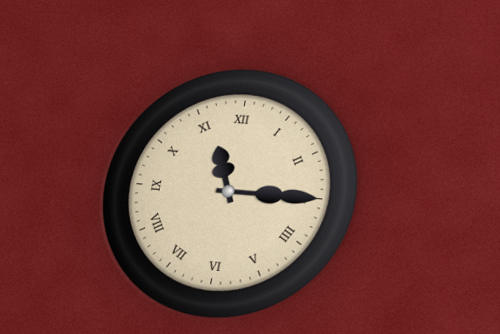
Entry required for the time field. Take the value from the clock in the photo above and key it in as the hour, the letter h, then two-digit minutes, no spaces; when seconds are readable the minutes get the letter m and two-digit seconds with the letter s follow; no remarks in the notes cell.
11h15
